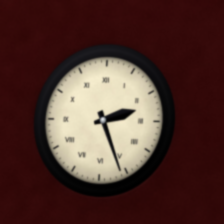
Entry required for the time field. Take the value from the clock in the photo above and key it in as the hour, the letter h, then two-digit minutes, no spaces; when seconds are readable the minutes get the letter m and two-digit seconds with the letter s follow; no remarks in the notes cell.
2h26
